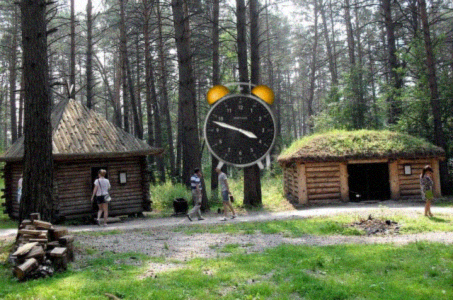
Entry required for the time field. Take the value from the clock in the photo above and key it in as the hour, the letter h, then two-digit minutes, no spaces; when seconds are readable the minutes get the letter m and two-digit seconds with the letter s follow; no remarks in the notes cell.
3h48
